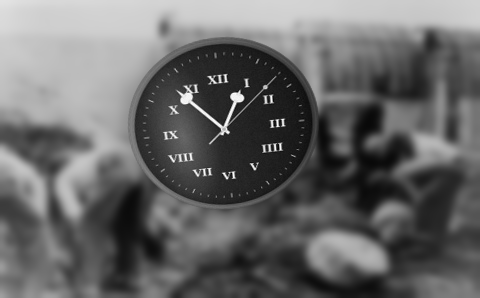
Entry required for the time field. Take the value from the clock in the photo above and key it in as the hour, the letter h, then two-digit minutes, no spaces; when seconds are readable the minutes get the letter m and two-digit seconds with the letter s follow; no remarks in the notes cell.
12h53m08s
